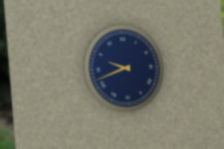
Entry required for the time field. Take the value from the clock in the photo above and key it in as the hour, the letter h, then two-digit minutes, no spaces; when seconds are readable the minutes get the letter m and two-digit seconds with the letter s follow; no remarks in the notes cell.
9h42
